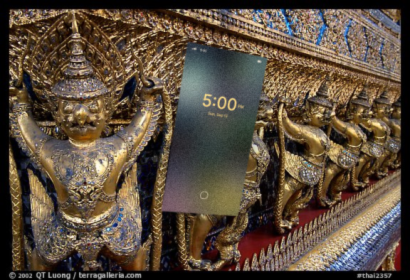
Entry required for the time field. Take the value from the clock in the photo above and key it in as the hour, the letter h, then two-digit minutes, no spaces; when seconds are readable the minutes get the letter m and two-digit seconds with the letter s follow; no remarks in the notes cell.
5h00
